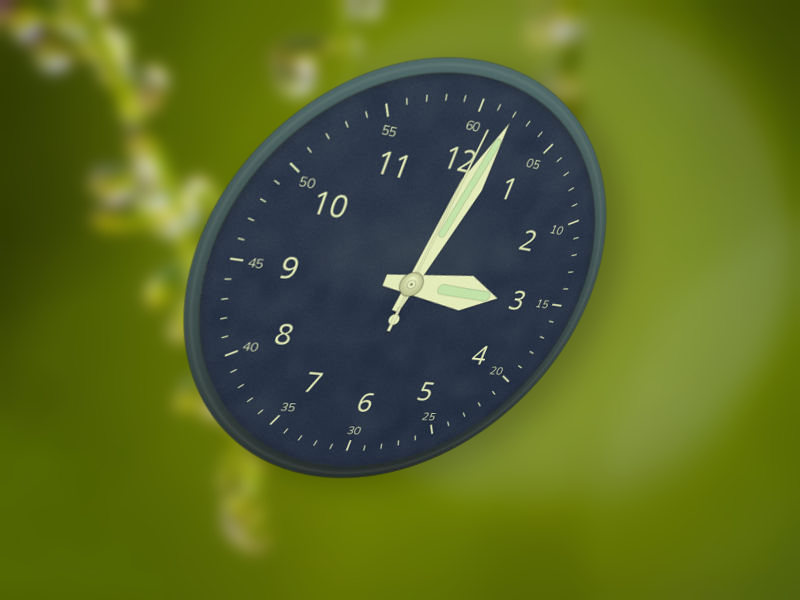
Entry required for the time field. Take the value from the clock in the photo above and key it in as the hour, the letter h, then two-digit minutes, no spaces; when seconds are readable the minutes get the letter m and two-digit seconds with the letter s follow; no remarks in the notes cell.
3h02m01s
